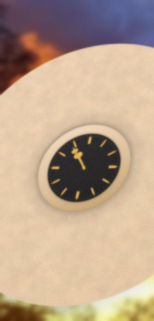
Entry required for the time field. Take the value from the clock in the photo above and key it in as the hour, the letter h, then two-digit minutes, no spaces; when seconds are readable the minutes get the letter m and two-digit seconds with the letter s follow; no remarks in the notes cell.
10h54
